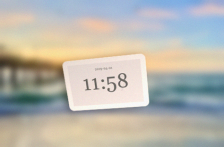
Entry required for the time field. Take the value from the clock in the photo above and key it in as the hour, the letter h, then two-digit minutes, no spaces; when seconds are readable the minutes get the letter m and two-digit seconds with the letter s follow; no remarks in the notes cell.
11h58
